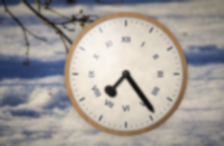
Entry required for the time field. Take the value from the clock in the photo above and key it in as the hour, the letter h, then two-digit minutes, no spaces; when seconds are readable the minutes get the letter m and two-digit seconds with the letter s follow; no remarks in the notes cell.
7h24
